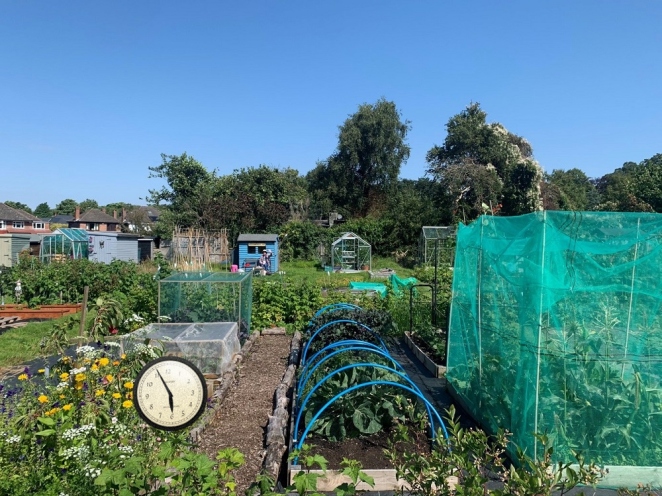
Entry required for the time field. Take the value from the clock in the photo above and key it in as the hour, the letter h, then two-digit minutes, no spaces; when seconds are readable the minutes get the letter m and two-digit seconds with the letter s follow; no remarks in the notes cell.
5h56
